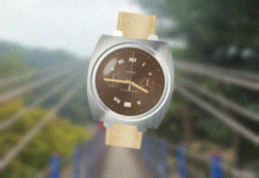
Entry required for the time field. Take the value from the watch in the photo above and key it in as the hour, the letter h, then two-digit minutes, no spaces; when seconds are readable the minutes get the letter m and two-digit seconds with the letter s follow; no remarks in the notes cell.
3h45
